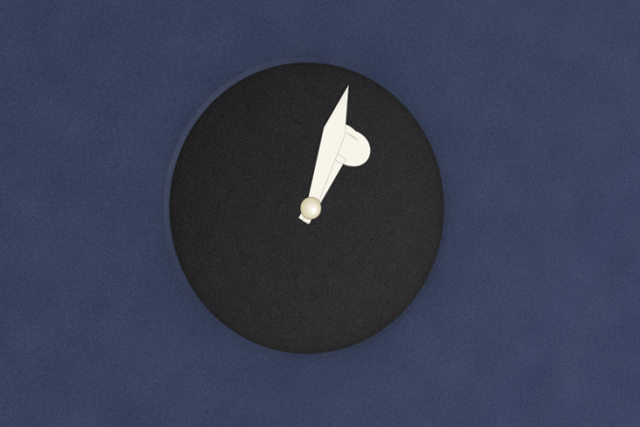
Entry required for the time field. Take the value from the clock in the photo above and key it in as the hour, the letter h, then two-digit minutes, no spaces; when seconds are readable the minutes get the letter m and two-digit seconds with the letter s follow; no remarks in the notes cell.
1h03
